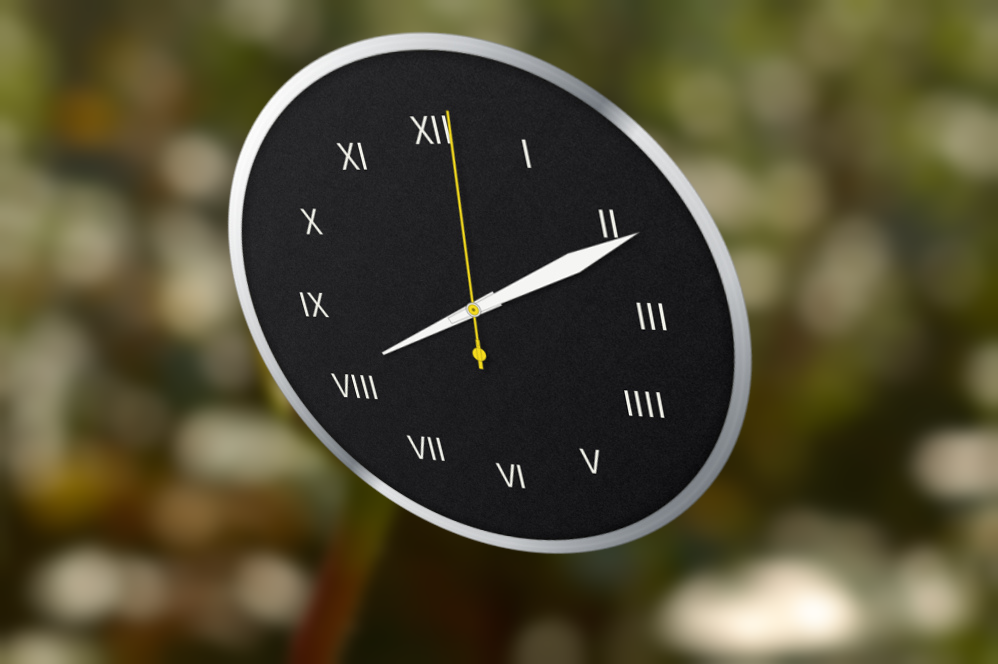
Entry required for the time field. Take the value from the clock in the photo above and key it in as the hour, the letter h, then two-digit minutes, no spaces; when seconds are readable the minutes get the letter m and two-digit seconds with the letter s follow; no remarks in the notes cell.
8h11m01s
